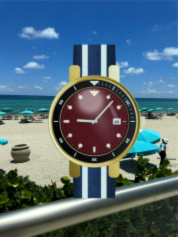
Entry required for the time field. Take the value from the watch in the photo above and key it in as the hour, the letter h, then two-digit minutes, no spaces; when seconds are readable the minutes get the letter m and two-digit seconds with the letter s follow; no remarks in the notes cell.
9h07
